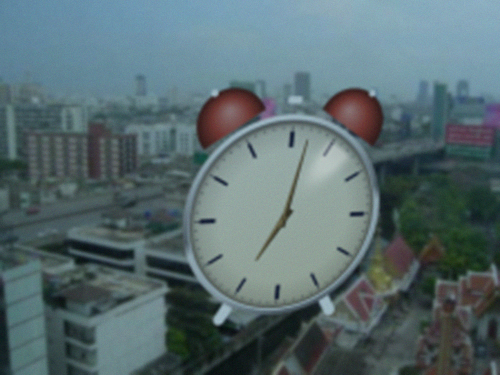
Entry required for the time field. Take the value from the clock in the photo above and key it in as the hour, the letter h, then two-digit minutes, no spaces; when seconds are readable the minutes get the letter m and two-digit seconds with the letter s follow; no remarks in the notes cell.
7h02
